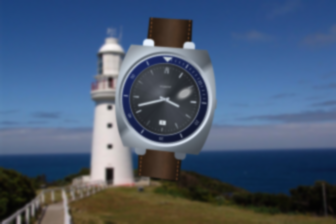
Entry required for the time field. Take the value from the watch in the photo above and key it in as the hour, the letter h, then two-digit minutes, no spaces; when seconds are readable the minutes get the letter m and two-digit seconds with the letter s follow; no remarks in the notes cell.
3h42
